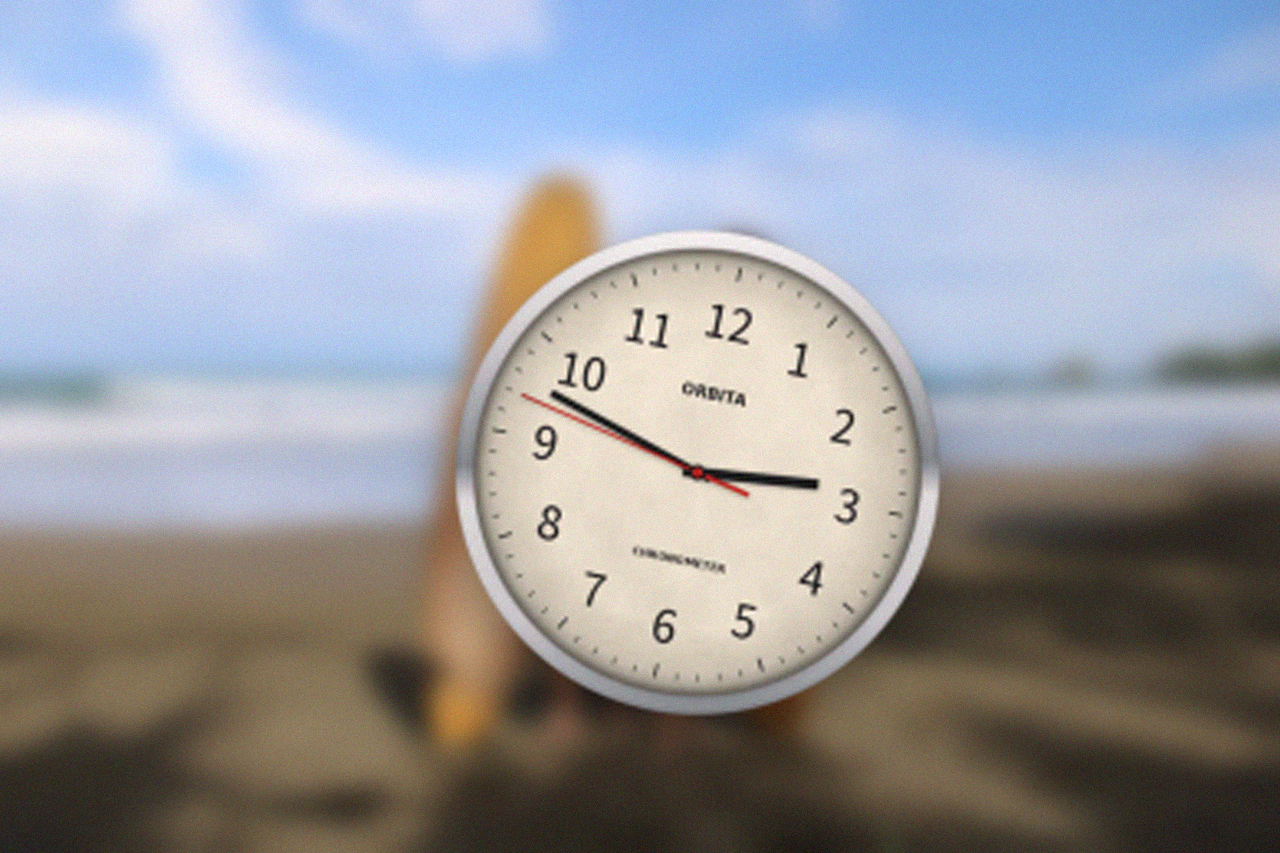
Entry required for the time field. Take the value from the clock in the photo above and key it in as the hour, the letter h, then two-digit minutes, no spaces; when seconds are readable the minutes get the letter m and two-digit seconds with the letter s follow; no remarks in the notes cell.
2h47m47s
